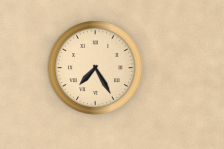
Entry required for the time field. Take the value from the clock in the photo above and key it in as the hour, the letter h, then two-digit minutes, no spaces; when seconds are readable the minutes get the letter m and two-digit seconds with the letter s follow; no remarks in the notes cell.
7h25
